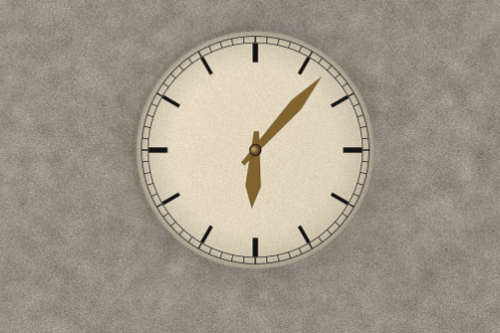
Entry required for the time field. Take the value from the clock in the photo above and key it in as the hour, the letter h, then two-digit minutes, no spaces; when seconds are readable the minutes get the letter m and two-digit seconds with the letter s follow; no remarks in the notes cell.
6h07
